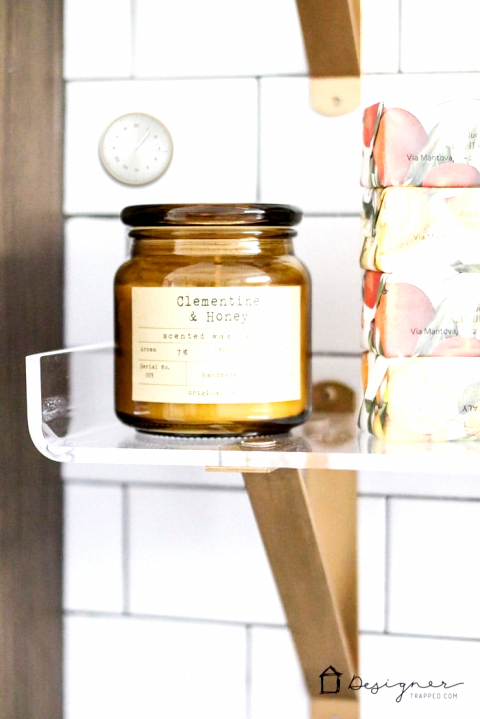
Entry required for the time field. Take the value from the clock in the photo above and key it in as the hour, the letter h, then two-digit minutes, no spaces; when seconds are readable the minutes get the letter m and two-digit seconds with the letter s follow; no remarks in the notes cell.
1h16
